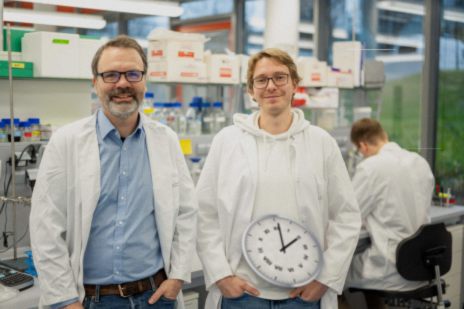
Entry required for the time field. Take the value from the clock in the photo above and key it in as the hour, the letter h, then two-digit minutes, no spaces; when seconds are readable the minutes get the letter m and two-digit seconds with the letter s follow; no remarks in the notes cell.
2h01
